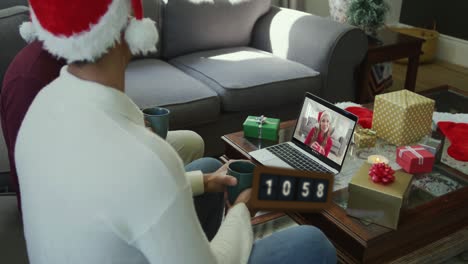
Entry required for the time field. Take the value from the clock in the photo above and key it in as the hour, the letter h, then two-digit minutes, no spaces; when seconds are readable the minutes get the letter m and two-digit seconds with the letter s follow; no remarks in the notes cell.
10h58
